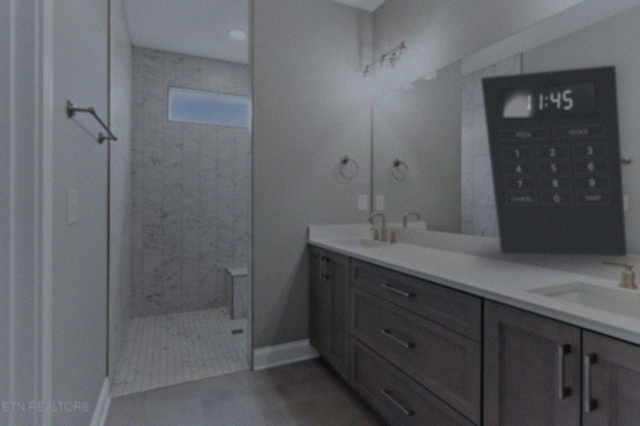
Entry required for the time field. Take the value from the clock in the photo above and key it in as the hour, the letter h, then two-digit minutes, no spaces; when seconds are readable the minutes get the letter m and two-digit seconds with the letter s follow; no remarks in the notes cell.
11h45
